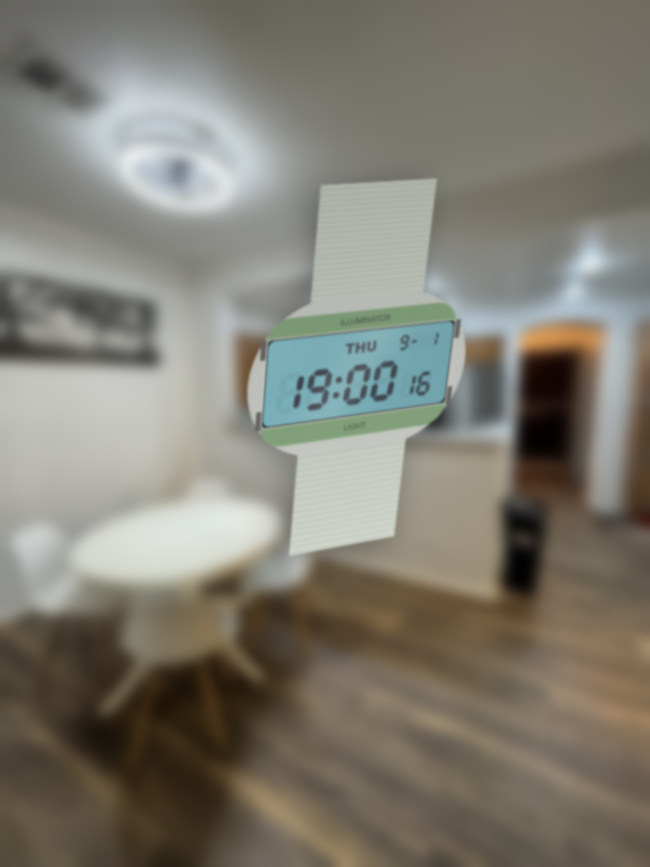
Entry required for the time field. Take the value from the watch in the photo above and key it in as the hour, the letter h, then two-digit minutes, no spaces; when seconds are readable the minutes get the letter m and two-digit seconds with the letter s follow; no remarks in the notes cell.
19h00m16s
